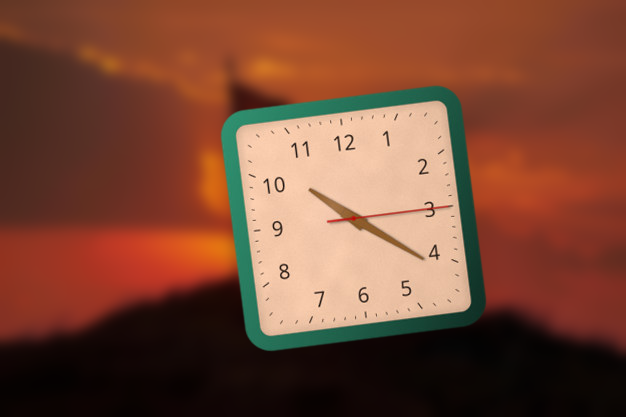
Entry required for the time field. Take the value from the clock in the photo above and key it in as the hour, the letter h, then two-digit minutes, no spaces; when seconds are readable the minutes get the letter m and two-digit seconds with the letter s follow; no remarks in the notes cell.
10h21m15s
